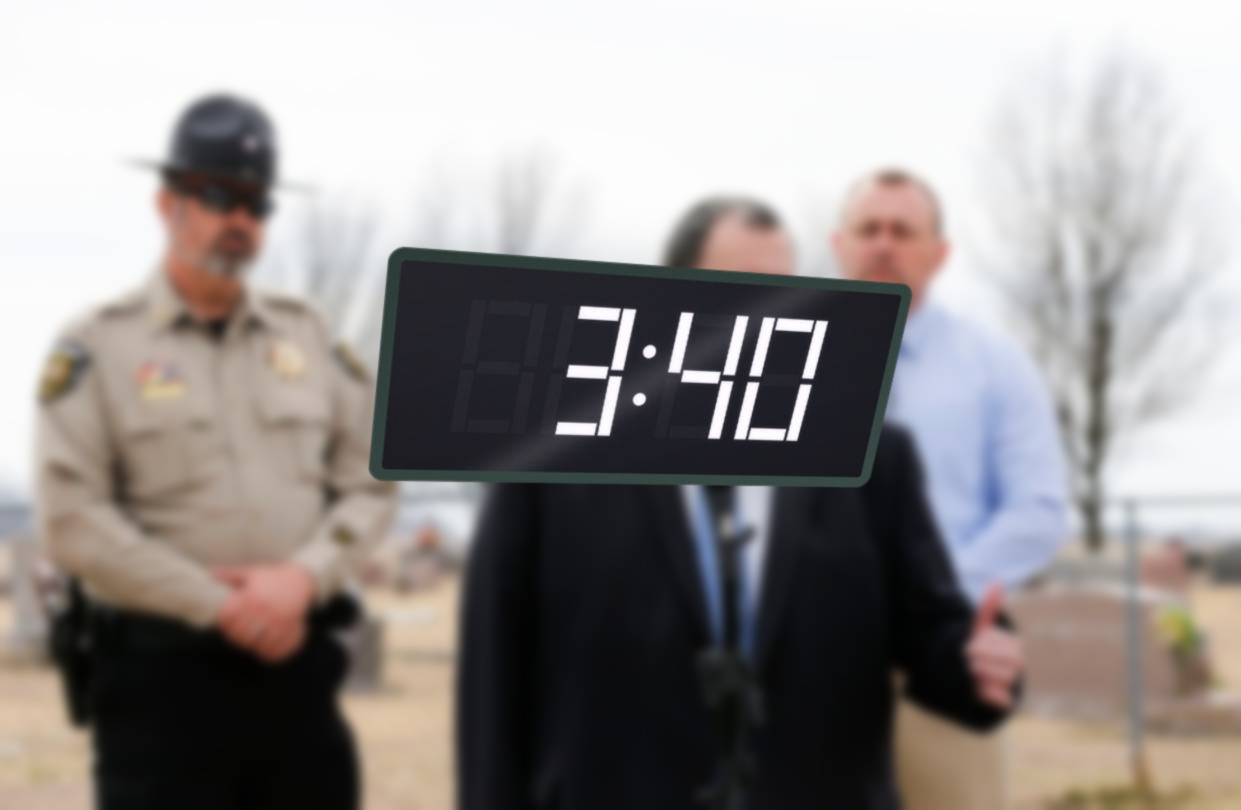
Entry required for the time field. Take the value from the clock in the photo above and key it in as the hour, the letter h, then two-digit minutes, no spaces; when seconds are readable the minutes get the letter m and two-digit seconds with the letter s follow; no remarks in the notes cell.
3h40
